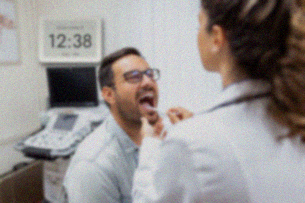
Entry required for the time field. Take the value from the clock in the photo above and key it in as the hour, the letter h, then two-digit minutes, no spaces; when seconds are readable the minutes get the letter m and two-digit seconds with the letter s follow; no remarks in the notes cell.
12h38
